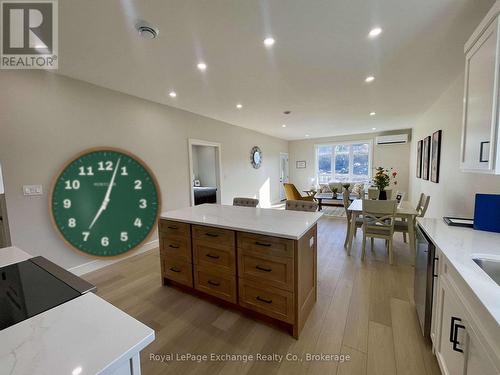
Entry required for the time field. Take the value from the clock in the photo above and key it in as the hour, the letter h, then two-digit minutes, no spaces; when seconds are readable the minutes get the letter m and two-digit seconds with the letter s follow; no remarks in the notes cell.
7h03
